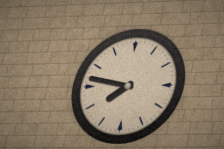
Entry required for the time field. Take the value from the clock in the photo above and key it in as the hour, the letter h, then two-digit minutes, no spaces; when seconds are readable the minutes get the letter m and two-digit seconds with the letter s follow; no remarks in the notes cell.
7h47
